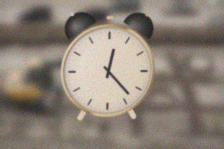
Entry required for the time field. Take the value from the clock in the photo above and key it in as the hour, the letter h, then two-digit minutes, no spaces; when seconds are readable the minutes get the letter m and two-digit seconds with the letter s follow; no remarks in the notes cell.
12h23
